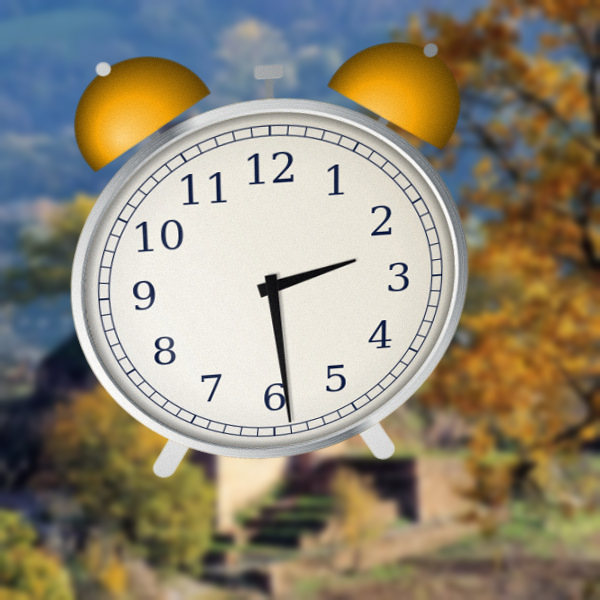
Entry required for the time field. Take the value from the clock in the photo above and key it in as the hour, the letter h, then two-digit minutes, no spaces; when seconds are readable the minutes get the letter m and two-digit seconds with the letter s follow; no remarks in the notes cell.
2h29
